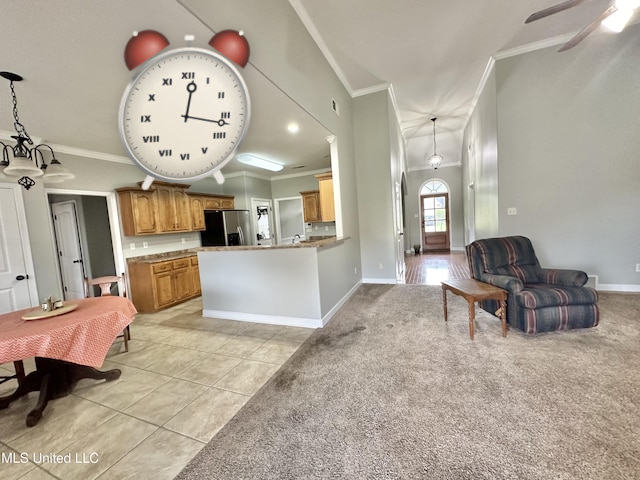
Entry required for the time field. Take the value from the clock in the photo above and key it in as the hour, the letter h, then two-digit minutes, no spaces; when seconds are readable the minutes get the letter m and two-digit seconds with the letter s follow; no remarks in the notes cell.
12h17
